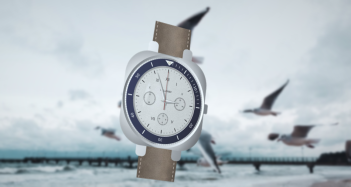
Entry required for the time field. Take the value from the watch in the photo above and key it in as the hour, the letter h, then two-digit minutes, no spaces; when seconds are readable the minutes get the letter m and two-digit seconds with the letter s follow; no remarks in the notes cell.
2h56
